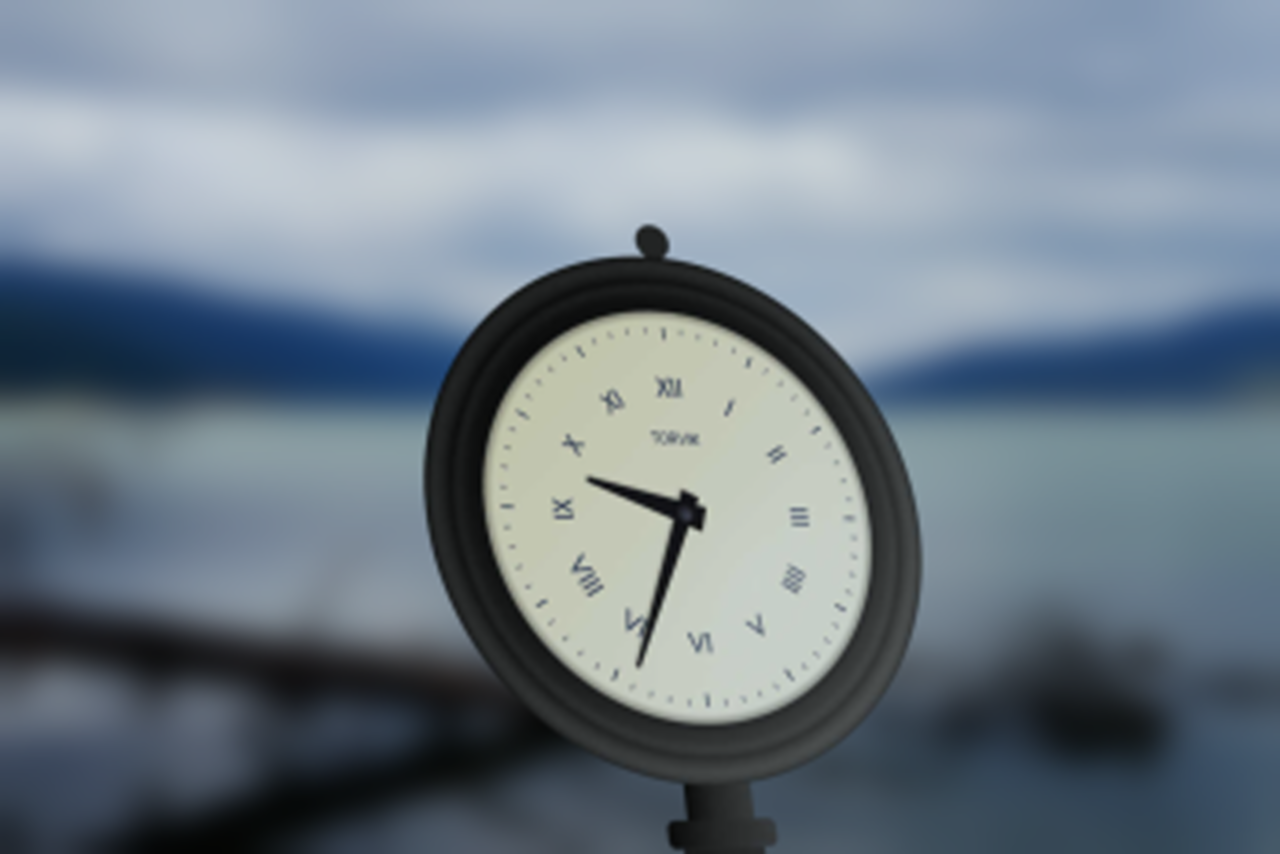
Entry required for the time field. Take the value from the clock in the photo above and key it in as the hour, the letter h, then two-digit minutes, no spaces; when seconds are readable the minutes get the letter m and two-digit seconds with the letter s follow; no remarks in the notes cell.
9h34
